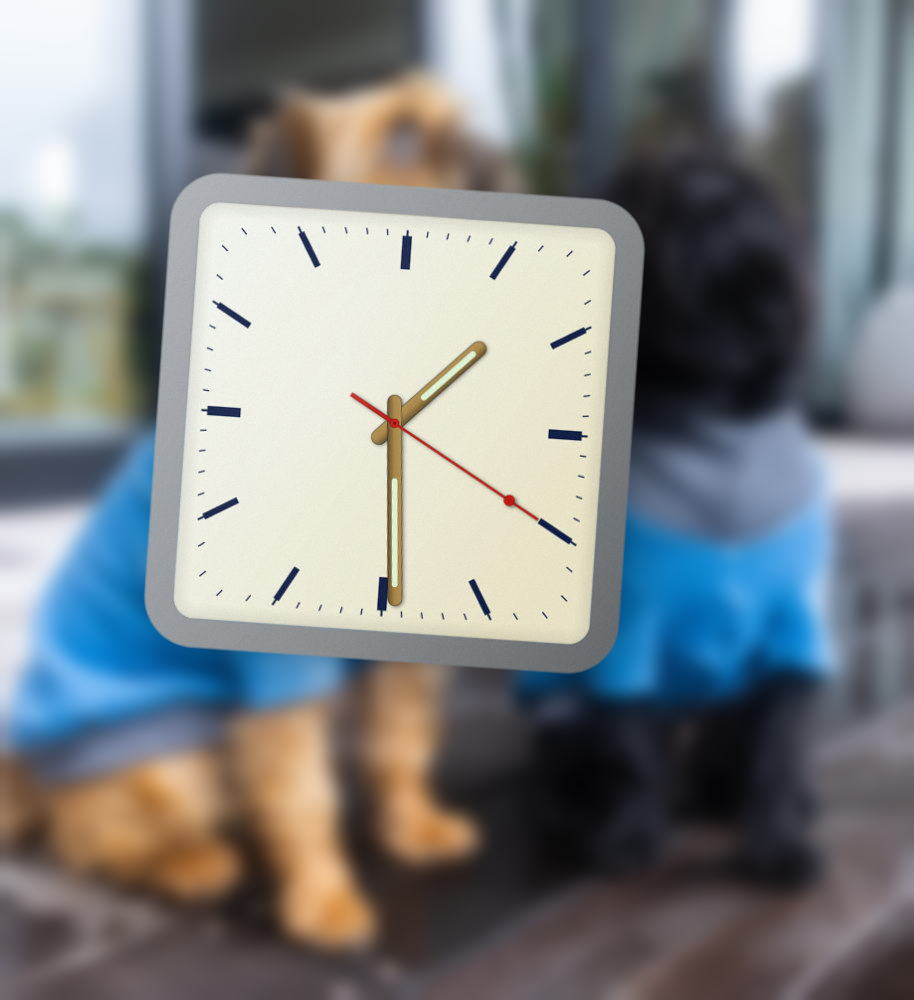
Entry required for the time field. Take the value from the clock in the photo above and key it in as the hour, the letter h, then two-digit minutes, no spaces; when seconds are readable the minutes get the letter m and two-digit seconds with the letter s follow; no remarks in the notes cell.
1h29m20s
